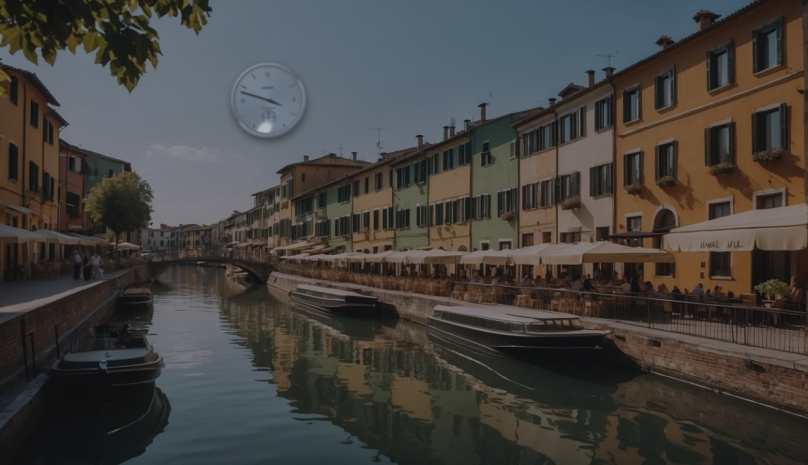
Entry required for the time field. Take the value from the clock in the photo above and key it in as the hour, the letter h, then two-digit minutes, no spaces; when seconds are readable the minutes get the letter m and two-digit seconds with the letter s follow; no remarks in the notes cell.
3h48
